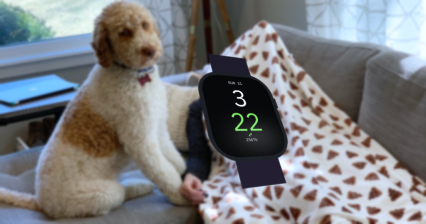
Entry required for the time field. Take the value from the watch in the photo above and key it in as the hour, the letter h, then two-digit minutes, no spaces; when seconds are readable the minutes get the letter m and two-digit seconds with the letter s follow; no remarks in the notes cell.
3h22
